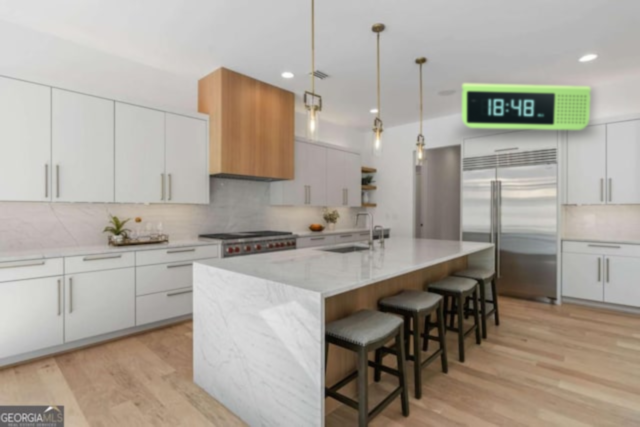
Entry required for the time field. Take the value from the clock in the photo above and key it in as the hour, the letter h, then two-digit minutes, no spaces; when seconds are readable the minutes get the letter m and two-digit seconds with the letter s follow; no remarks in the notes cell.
18h48
